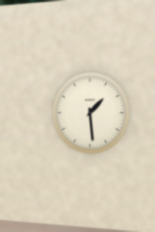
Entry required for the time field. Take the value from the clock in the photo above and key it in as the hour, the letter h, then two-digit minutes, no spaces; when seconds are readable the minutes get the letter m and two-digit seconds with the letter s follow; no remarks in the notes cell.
1h29
